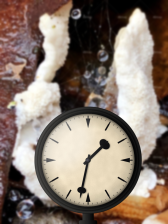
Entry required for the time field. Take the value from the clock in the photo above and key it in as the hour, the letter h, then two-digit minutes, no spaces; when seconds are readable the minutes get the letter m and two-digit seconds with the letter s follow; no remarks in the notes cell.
1h32
